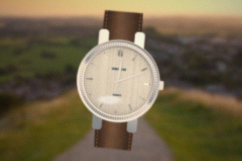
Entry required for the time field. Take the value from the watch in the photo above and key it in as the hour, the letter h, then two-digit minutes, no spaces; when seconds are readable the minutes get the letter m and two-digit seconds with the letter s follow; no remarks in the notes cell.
12h11
